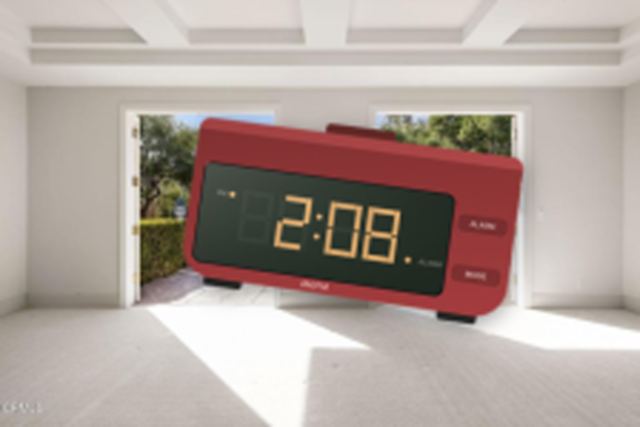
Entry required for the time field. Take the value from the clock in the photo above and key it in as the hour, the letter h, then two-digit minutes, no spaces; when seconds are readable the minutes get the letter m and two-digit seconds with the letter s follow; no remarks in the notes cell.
2h08
